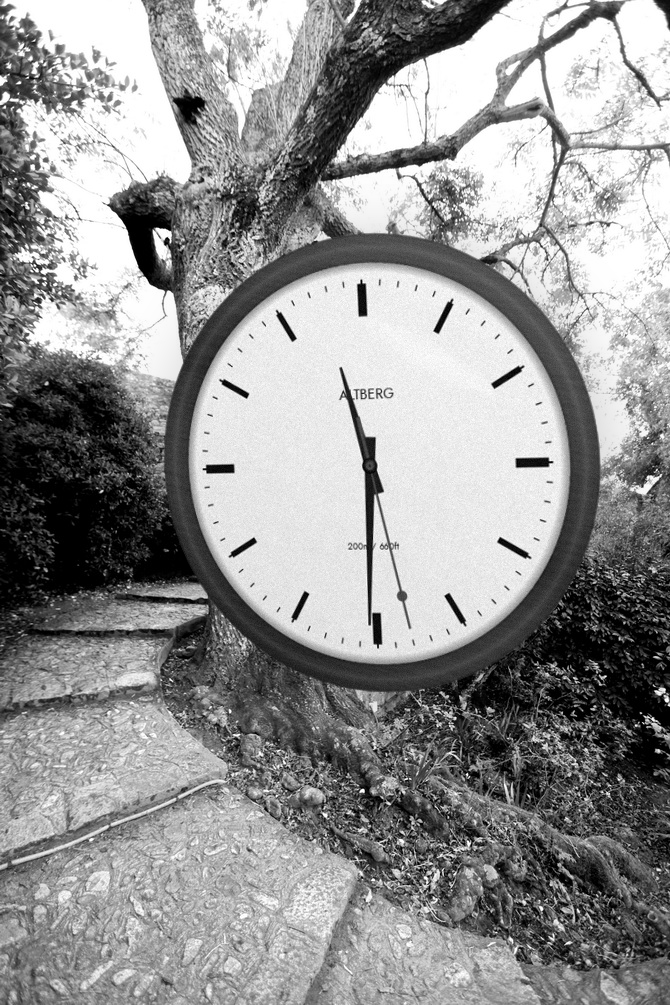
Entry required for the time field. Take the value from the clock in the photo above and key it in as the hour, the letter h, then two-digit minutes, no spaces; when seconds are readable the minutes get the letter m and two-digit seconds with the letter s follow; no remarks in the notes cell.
11h30m28s
